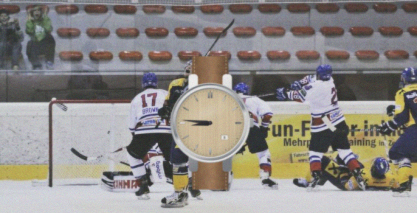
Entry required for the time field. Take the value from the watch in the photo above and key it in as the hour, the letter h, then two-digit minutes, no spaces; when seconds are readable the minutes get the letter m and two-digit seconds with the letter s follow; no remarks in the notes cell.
8h46
